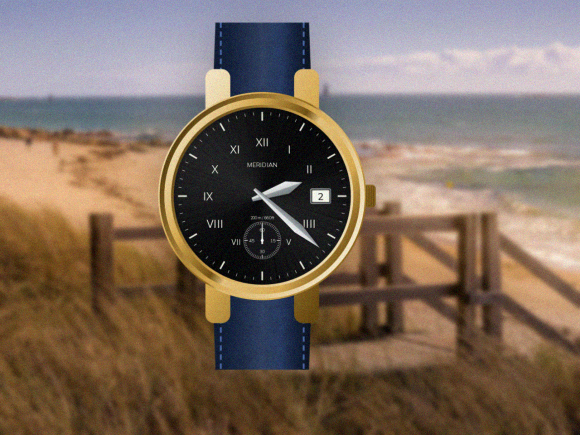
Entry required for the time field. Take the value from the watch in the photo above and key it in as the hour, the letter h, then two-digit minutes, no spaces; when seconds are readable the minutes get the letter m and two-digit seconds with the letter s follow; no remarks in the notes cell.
2h22
